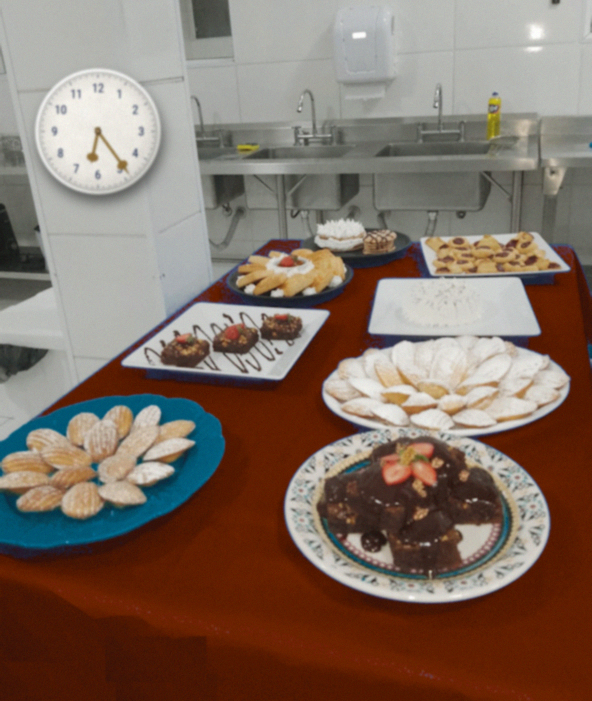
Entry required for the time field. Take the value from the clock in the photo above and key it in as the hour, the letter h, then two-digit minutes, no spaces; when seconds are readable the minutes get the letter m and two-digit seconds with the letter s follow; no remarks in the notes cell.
6h24
